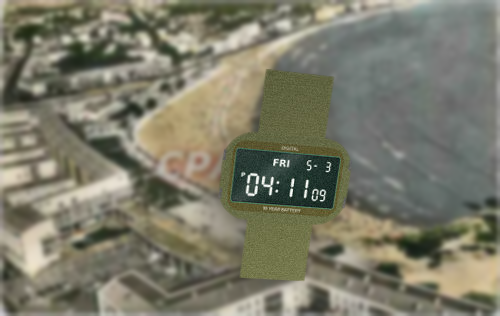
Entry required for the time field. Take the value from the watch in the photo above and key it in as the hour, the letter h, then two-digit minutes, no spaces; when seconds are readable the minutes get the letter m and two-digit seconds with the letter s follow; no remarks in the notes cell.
4h11m09s
